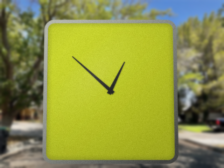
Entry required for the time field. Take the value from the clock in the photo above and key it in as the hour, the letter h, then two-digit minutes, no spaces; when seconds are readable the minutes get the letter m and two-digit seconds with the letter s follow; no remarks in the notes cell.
12h52
